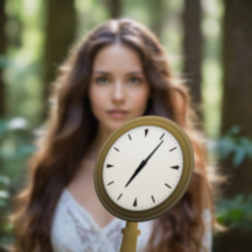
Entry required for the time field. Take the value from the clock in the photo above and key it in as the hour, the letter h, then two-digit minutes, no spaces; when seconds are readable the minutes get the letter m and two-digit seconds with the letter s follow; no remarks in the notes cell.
7h06
